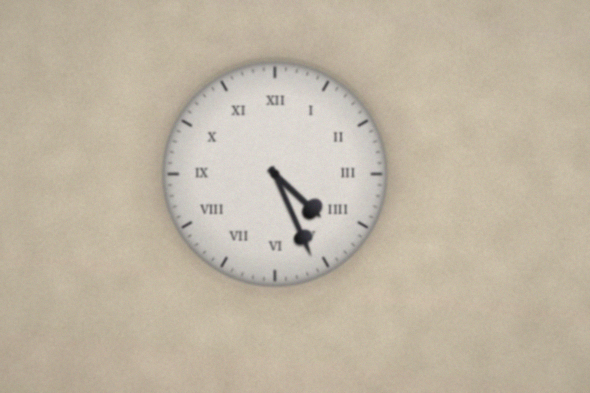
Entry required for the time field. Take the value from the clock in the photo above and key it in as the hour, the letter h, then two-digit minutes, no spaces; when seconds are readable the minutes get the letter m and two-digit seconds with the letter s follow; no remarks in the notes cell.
4h26
